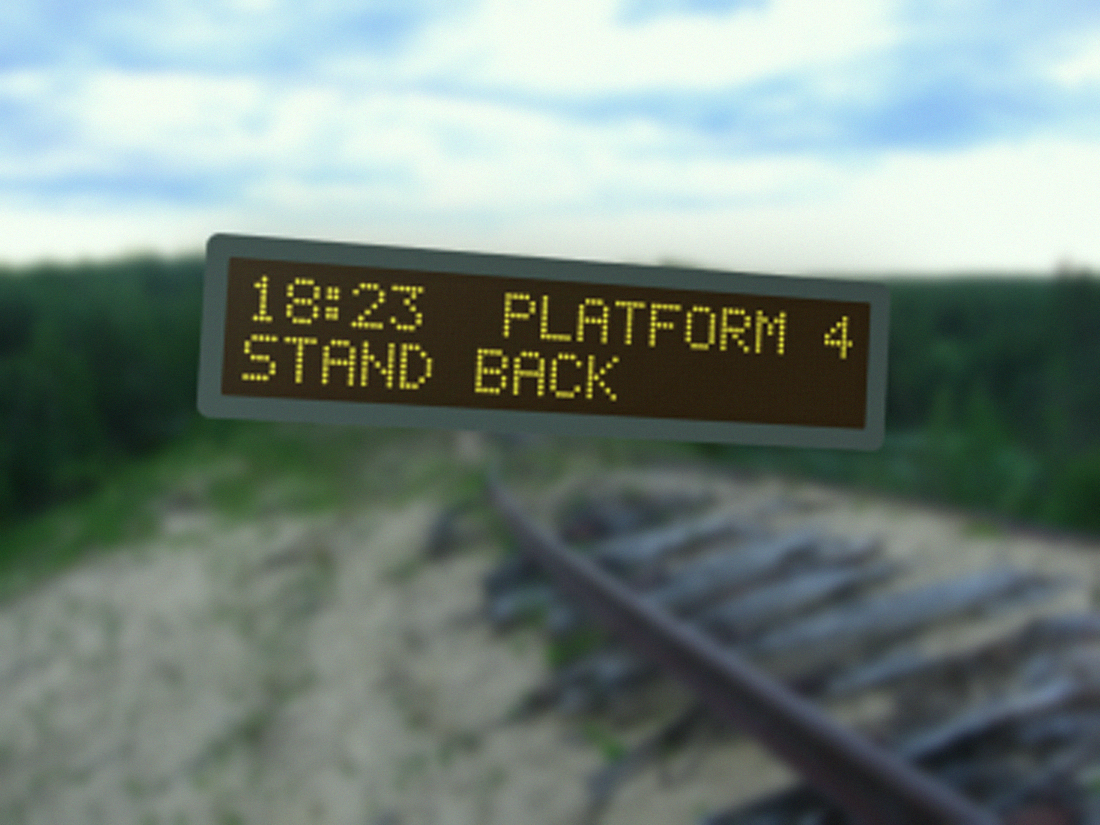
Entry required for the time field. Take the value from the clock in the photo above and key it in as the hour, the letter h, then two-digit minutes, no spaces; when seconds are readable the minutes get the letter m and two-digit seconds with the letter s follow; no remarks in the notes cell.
18h23
